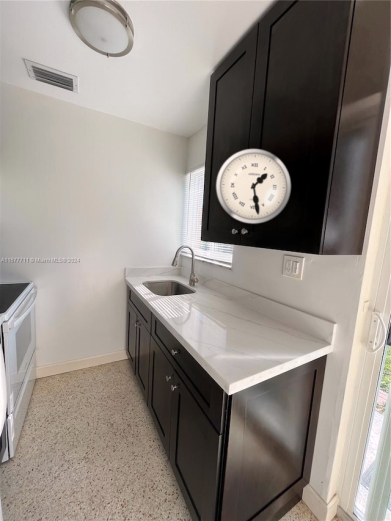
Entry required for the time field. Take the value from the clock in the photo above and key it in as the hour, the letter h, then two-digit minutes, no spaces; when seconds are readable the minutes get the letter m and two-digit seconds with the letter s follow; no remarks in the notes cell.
1h28
